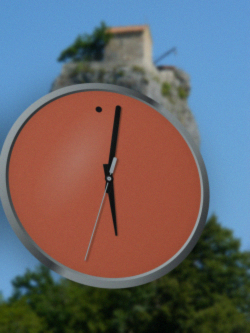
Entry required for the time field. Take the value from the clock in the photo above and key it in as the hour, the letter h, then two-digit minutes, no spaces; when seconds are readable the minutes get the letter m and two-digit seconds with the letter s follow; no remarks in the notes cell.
6h02m34s
